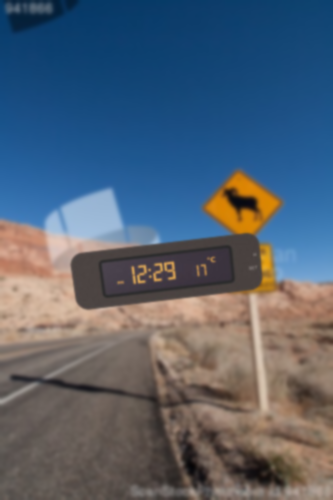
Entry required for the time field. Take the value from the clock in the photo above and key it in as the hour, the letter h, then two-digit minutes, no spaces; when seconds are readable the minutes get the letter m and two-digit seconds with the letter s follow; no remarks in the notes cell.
12h29
